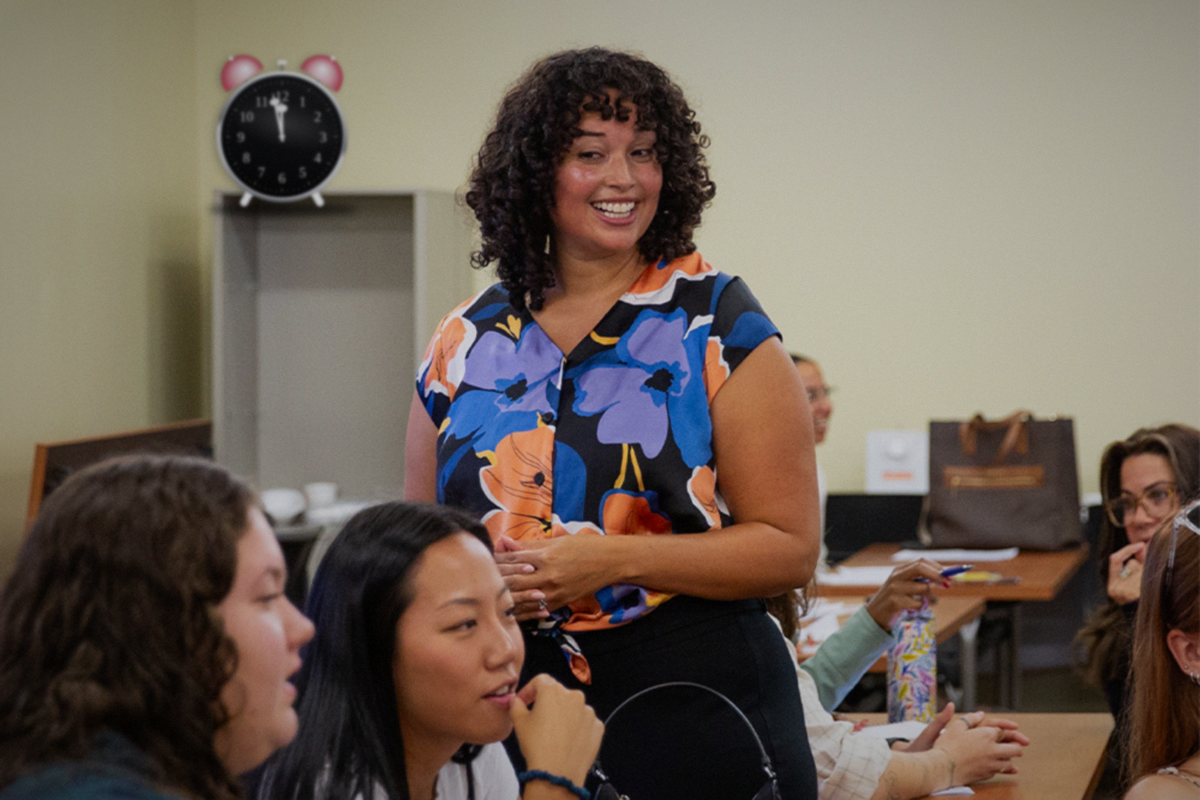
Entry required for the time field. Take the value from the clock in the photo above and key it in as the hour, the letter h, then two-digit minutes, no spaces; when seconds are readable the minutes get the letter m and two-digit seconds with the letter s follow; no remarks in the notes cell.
11h58
